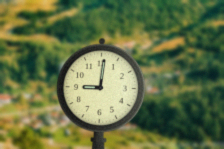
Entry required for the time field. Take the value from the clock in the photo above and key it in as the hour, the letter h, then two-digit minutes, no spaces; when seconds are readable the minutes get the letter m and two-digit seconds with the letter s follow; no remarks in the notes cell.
9h01
